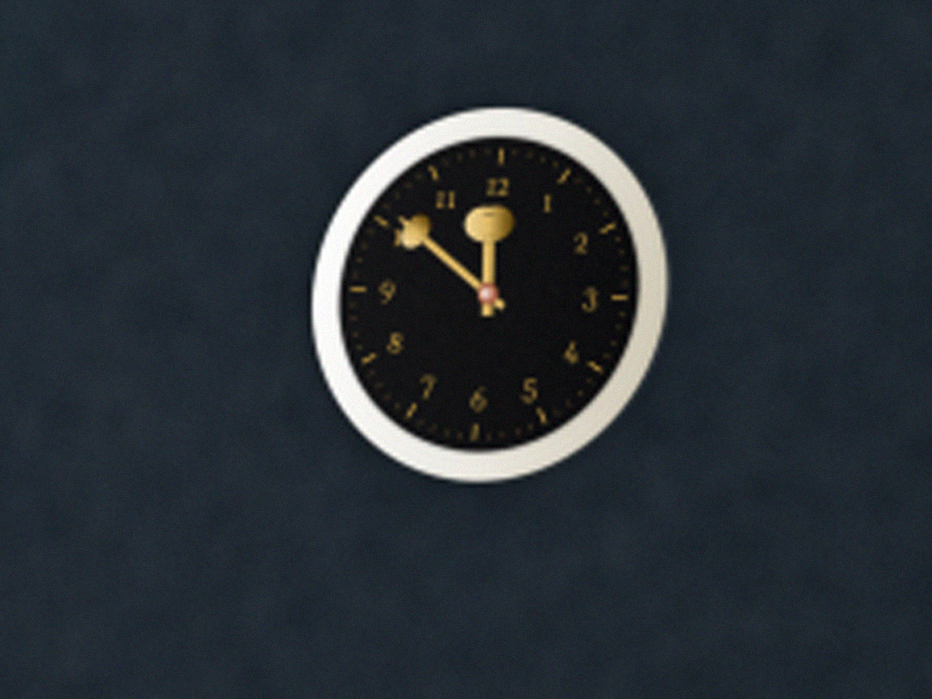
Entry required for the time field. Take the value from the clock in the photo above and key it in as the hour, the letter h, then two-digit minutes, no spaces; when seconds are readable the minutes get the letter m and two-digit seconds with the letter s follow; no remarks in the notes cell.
11h51
